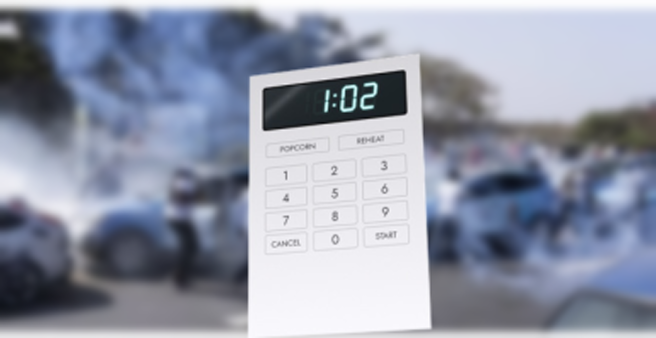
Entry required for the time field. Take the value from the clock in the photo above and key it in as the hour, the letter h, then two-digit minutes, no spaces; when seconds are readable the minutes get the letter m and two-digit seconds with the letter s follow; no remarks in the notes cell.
1h02
